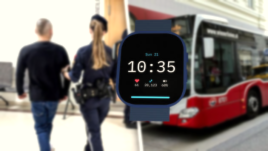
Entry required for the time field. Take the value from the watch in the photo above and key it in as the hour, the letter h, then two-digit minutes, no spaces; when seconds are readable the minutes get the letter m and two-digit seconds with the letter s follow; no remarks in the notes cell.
10h35
